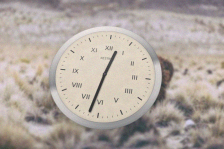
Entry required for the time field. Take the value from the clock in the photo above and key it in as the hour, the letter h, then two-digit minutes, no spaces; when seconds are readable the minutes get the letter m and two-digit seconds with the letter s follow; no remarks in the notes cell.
12h32
